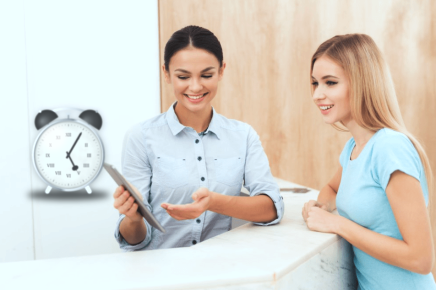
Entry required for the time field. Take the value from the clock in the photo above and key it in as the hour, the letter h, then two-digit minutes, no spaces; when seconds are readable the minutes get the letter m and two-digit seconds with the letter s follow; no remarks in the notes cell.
5h05
